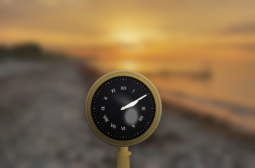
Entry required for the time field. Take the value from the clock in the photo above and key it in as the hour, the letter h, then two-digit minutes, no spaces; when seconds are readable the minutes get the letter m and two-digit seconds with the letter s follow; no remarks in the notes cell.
2h10
